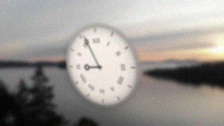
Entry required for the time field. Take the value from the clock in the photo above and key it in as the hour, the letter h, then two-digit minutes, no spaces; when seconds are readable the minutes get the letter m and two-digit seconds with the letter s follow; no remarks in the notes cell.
8h56
